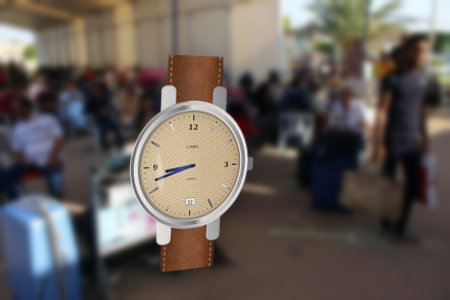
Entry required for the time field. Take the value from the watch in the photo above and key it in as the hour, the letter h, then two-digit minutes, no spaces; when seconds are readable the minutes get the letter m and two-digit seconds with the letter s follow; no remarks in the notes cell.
8h42
